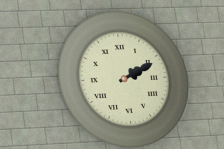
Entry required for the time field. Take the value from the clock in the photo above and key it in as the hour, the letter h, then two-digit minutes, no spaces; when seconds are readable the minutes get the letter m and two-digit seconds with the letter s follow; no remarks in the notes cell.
2h11
